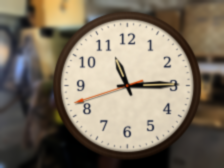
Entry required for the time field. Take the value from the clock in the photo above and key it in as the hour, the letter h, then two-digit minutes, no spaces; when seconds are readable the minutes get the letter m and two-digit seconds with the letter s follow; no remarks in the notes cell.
11h14m42s
